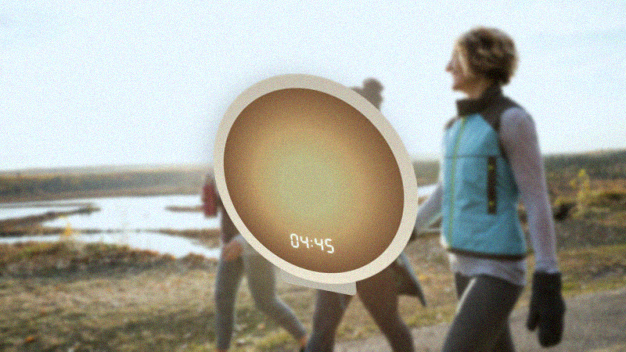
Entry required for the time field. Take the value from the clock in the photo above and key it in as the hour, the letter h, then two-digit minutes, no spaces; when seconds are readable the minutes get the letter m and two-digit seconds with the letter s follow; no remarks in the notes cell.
4h45
